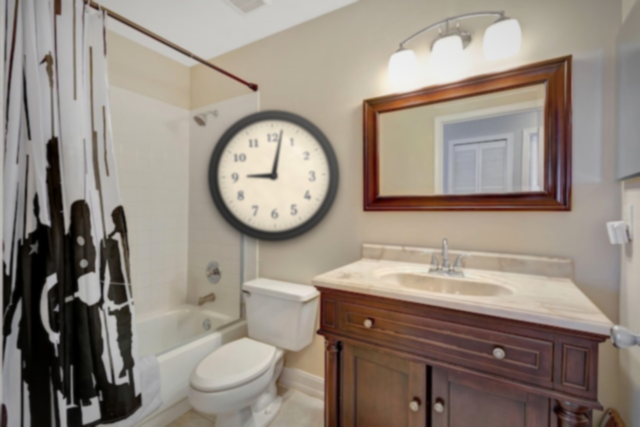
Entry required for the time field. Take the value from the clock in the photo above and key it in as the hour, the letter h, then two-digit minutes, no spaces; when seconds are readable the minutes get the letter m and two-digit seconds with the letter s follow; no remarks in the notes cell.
9h02
